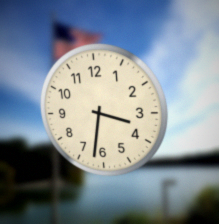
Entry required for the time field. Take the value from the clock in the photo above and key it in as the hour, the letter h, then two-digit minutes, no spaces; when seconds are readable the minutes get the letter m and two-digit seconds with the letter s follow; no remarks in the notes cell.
3h32
